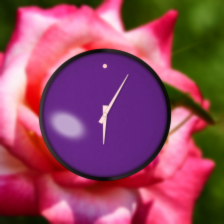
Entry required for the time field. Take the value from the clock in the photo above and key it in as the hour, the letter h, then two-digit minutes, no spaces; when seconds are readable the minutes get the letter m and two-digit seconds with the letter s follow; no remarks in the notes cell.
6h05
